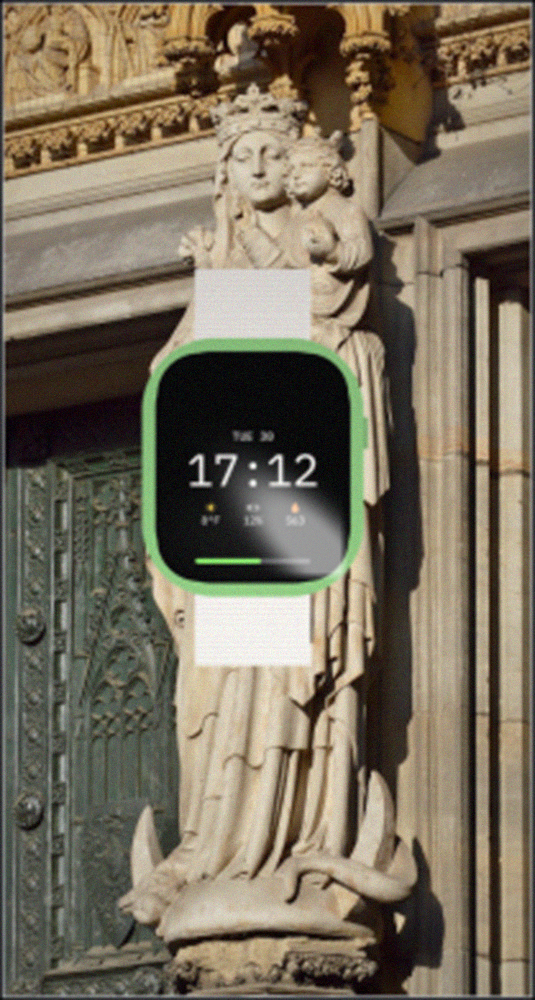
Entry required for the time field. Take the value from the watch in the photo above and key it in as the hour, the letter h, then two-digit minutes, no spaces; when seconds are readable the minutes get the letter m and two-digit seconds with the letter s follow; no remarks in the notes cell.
17h12
